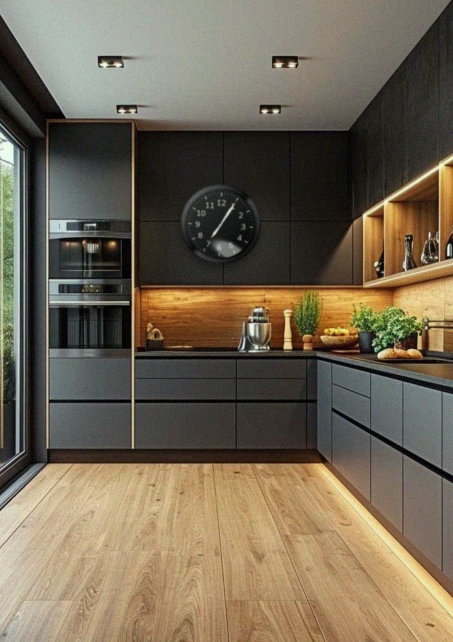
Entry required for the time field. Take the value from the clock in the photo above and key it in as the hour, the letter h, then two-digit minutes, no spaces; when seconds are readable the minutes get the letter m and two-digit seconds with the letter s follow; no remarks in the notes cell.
7h05
